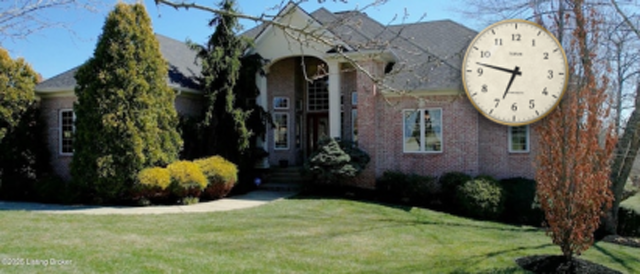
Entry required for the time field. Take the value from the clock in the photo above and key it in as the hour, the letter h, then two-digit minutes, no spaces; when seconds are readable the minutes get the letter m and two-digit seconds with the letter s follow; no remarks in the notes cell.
6h47
